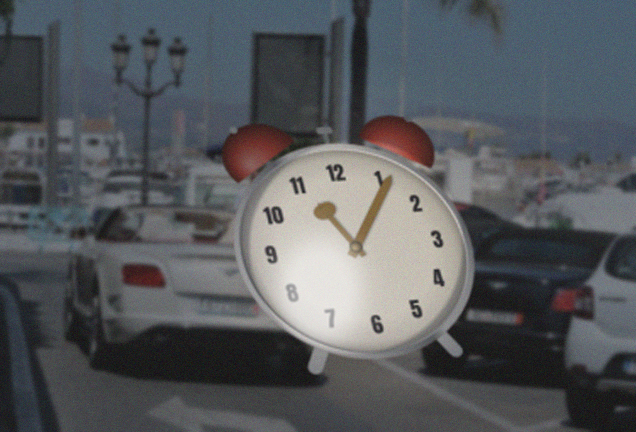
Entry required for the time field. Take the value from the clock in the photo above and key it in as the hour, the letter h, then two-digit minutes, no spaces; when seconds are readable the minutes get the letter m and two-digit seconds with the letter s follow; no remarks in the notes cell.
11h06
